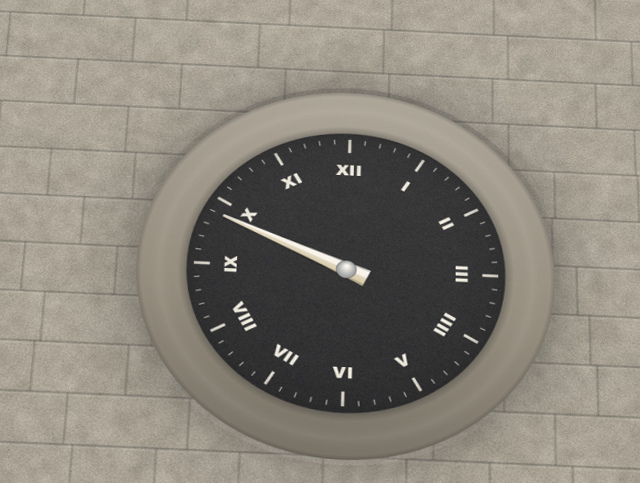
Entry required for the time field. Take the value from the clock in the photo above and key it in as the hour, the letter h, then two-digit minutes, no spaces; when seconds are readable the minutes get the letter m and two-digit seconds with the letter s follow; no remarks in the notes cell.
9h49
